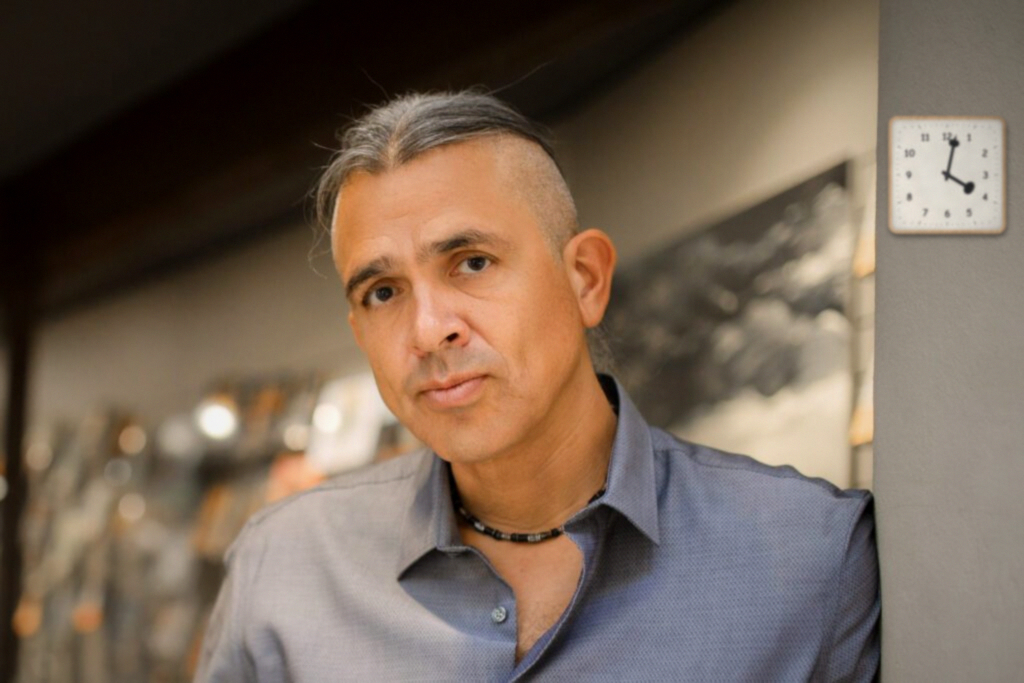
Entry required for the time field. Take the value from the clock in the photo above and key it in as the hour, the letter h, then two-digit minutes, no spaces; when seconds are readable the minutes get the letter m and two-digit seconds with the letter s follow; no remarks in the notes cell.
4h02
